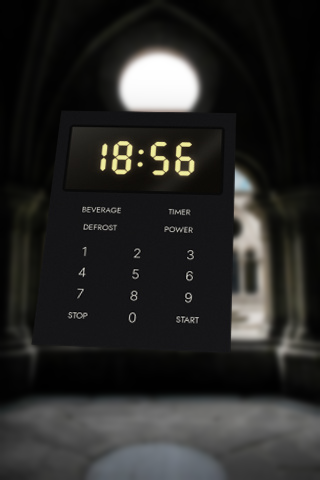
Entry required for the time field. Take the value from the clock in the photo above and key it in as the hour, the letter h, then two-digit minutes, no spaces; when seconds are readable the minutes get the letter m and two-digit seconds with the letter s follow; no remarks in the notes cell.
18h56
